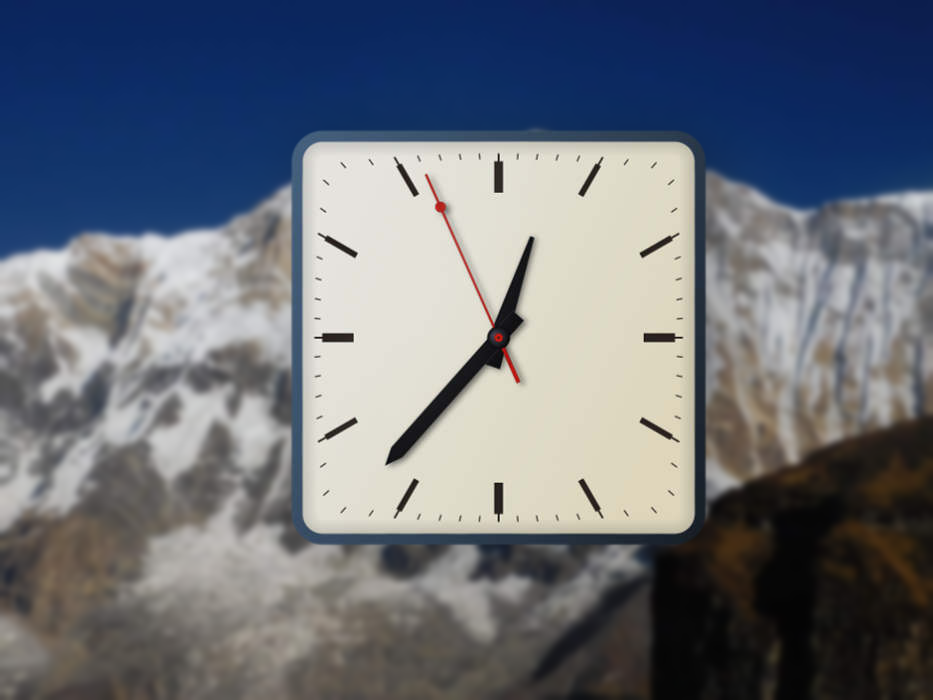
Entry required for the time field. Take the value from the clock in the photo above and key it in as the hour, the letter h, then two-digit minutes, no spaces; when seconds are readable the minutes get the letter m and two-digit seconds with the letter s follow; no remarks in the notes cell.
12h36m56s
